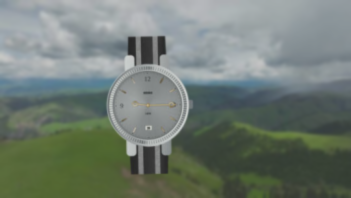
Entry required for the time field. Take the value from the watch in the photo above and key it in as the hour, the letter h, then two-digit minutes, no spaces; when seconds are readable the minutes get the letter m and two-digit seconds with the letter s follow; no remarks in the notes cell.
9h15
